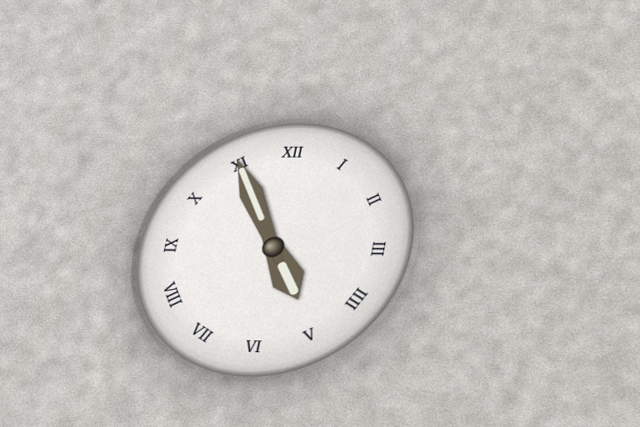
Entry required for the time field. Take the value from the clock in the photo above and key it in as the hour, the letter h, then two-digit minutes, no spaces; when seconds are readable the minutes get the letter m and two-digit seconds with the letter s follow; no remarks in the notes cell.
4h55
